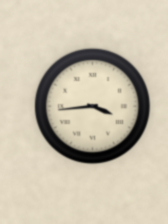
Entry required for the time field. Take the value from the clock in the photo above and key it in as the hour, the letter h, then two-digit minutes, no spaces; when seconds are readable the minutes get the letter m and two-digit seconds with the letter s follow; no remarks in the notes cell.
3h44
